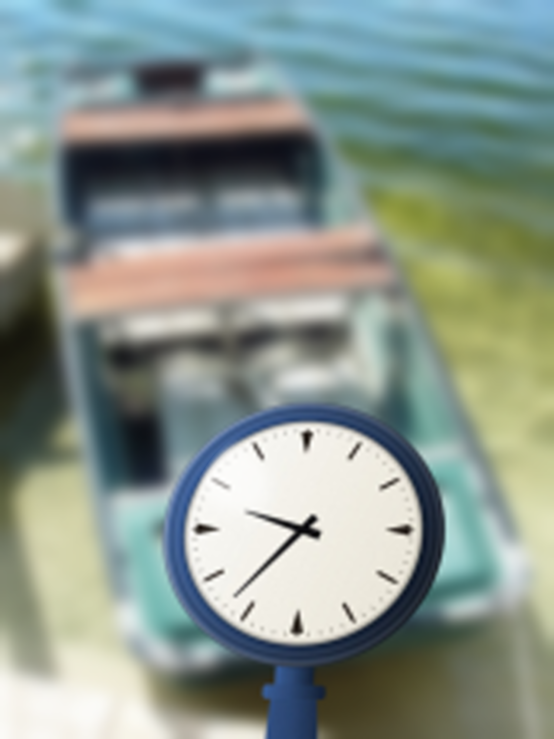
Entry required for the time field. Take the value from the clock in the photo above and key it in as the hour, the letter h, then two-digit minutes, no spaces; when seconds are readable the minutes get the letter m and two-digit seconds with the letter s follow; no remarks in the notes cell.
9h37
